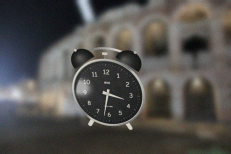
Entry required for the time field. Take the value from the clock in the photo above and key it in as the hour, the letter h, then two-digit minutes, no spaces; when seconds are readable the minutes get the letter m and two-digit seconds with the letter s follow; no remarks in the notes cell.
3h32
